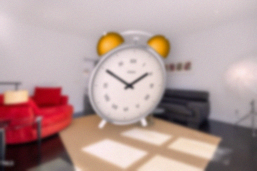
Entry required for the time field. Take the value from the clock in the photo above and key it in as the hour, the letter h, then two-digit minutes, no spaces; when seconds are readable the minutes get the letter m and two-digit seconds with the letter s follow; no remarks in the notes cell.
1h50
